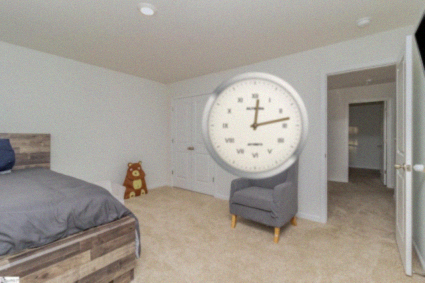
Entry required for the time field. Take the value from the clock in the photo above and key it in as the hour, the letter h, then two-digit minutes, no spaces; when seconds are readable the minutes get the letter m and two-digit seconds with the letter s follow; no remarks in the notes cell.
12h13
